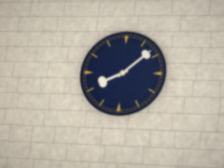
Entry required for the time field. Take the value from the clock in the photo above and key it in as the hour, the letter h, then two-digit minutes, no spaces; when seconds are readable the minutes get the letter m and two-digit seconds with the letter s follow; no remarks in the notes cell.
8h08
